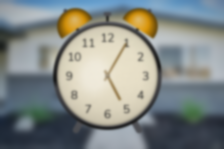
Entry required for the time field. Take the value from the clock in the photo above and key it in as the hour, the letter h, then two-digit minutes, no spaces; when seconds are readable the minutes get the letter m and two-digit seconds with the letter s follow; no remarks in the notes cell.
5h05
